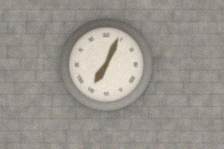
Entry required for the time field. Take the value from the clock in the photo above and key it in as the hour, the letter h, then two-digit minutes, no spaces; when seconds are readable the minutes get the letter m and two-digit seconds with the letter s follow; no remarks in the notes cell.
7h04
